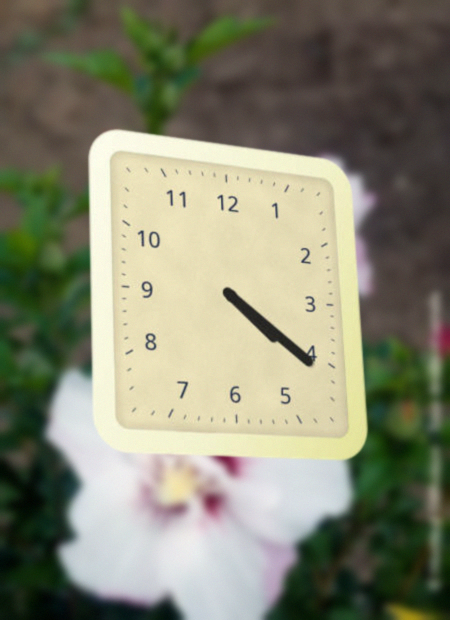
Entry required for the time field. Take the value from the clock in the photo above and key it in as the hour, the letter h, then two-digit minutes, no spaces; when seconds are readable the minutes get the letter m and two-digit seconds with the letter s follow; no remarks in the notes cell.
4h21
